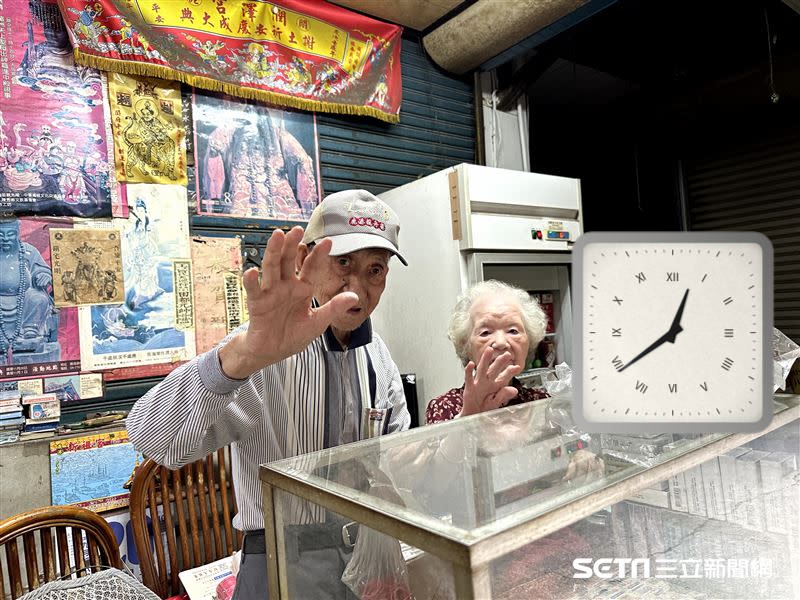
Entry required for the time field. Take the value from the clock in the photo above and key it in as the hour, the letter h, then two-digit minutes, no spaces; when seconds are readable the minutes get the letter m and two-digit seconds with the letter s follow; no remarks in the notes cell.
12h39
